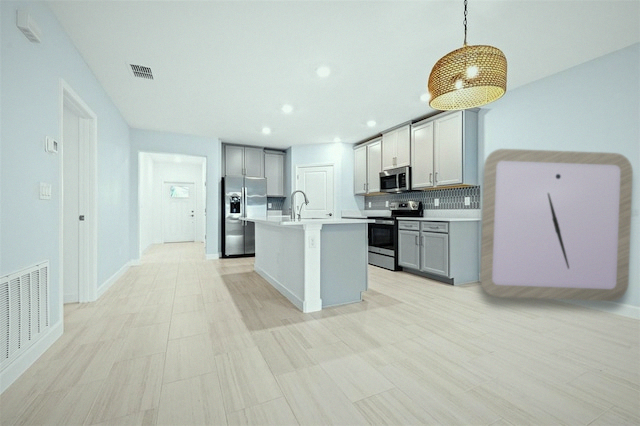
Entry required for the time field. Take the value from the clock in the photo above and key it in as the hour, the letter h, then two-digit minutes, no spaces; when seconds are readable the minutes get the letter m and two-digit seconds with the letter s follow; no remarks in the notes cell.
11h27
